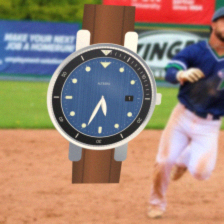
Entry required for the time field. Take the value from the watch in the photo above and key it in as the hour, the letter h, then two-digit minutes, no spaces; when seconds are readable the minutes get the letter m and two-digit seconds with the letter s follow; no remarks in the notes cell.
5h34
